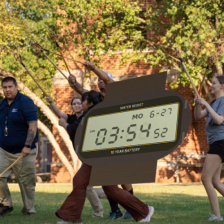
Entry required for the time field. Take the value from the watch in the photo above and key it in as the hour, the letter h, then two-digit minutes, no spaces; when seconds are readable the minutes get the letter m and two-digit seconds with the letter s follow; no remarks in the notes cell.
3h54m52s
